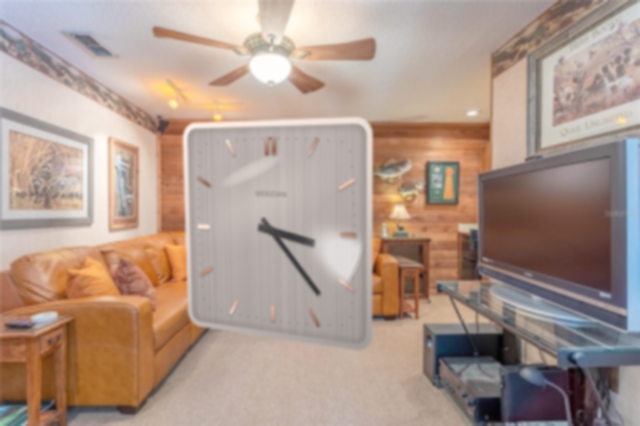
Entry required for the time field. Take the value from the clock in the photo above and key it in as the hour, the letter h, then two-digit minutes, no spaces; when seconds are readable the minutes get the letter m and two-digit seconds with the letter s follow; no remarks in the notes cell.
3h23
